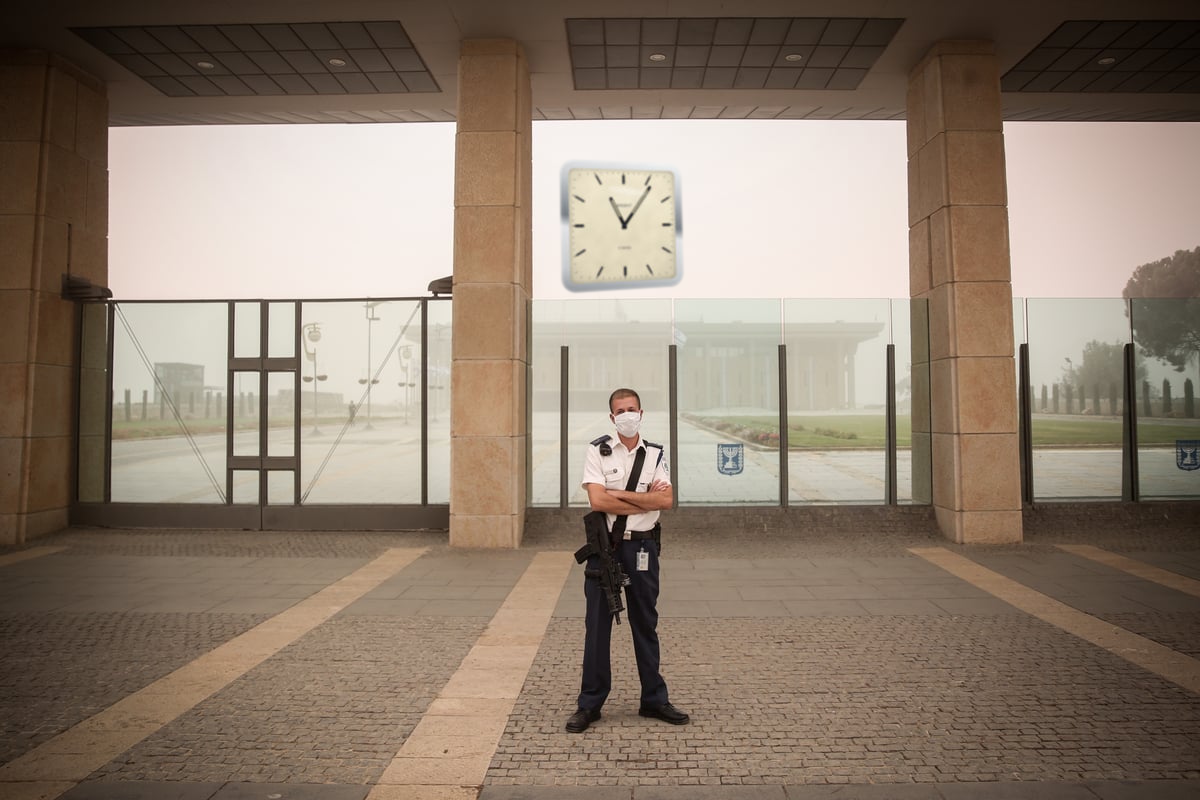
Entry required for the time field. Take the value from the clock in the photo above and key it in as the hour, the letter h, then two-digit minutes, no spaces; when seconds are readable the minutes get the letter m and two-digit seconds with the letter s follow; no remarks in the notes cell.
11h06
